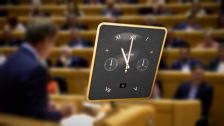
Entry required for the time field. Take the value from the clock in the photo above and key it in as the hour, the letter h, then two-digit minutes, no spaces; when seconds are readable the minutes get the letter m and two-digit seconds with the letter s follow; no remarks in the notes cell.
11h00
